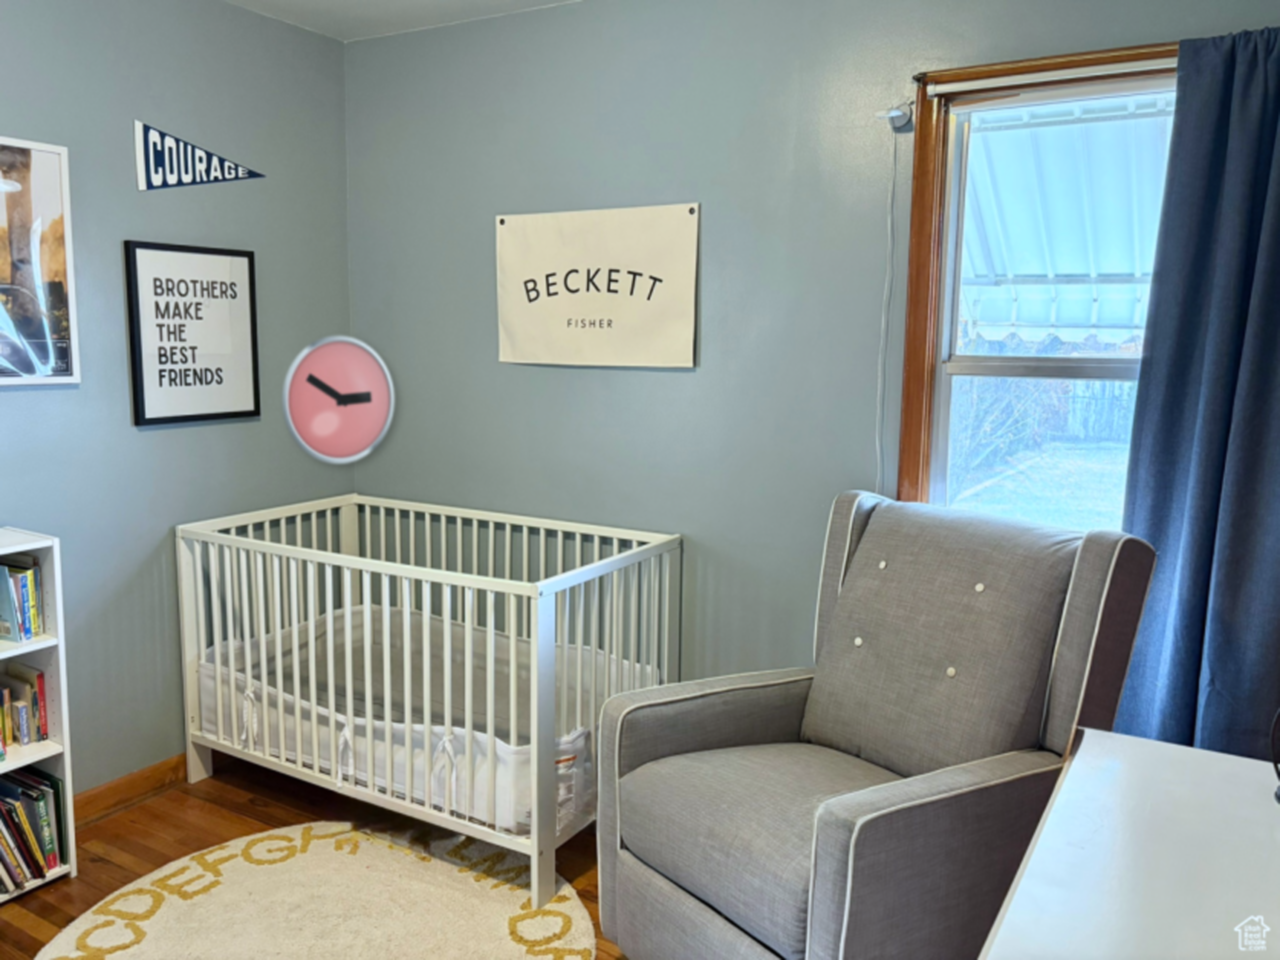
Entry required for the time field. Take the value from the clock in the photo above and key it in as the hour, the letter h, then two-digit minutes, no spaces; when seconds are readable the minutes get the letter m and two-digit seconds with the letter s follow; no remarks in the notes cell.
2h50
